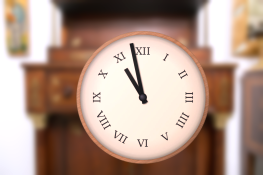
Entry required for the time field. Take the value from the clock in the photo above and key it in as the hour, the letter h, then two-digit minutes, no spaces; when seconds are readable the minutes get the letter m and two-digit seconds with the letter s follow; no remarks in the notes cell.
10h58
